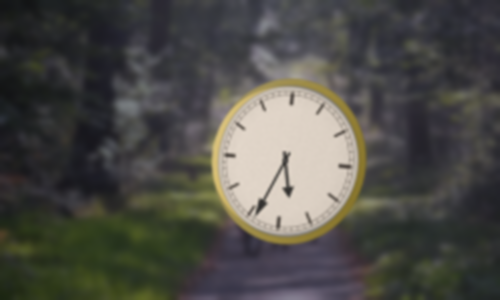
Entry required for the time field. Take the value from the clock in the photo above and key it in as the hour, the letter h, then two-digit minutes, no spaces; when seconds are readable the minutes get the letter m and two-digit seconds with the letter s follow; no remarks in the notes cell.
5h34
